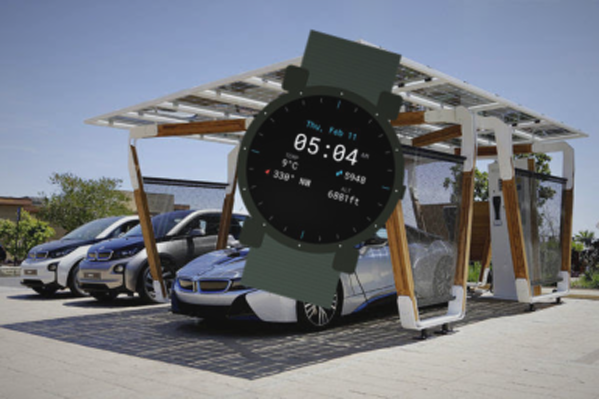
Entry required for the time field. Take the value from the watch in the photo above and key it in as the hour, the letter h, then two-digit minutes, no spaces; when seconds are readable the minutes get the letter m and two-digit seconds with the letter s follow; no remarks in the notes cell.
5h04
